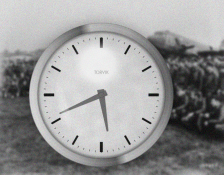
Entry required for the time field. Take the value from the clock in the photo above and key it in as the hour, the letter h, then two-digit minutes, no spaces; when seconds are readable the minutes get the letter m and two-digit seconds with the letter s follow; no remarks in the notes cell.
5h41
